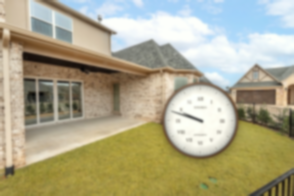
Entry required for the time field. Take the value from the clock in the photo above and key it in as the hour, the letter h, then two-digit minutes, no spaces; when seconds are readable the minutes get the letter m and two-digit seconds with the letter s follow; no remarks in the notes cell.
9h48
